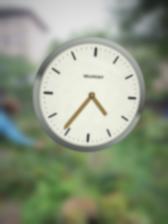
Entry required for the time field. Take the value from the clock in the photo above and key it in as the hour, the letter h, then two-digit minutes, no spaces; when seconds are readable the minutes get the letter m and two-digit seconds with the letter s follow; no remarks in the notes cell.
4h36
